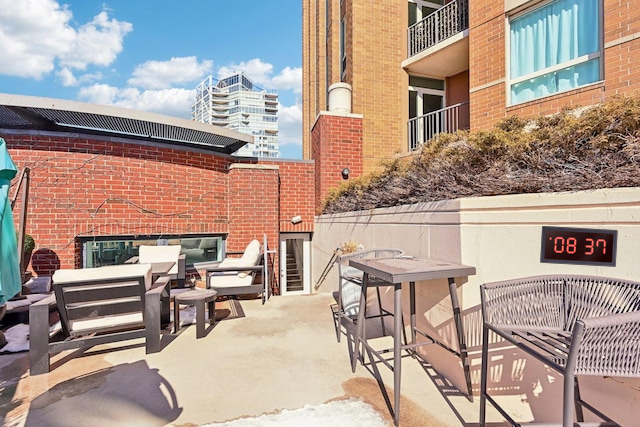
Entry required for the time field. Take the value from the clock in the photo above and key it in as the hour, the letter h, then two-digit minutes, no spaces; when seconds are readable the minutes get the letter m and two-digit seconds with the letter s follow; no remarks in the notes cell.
8h37
